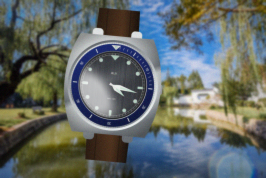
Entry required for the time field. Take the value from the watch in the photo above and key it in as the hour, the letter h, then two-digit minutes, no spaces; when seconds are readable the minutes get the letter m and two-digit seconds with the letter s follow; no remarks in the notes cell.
4h17
